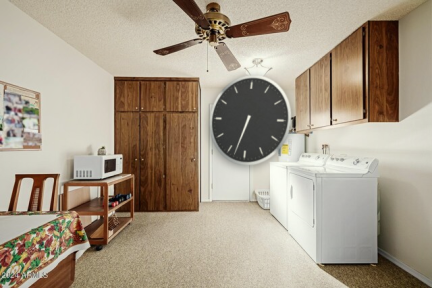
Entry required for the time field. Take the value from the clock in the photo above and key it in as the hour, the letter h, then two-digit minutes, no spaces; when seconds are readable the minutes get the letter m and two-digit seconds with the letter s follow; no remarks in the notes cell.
6h33
